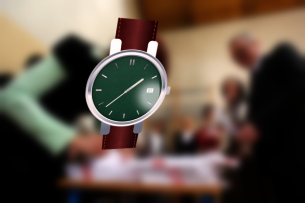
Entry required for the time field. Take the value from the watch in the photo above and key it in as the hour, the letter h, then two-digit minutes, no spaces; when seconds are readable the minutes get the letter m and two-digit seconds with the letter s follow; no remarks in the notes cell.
1h38
